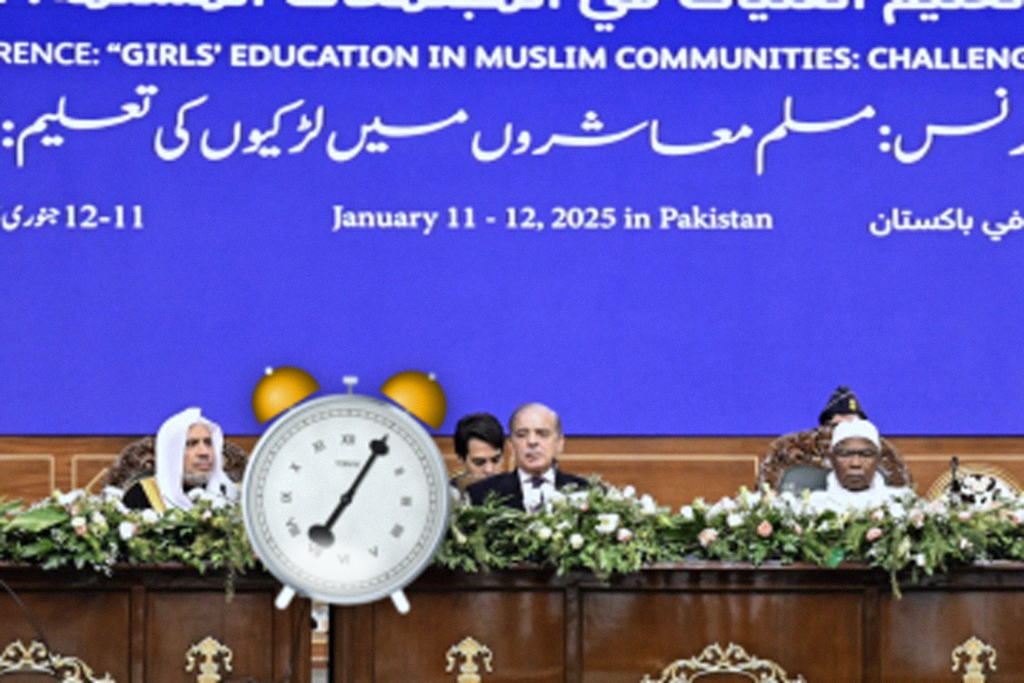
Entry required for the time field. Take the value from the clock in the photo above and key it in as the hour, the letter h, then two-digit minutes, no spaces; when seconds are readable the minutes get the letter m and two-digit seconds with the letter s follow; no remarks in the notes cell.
7h05
